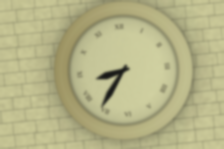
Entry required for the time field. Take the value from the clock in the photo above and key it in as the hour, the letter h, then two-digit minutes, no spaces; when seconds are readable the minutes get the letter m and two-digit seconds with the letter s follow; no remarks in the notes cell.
8h36
